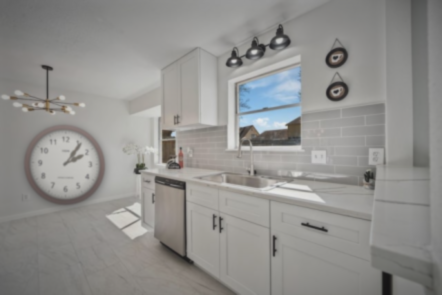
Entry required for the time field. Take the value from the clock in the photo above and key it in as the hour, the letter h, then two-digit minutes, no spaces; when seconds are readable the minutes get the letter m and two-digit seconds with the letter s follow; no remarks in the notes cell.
2h06
